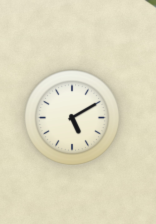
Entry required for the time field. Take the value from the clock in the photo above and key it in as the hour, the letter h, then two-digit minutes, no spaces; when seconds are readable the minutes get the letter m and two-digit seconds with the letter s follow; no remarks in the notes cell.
5h10
